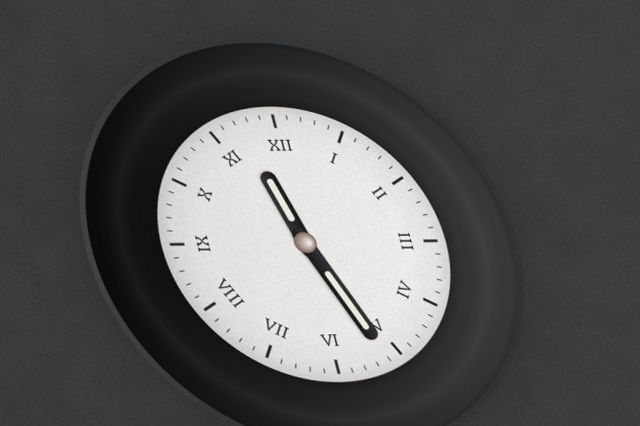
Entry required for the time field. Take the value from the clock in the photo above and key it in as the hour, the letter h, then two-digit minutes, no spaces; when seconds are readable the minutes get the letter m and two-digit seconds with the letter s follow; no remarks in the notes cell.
11h26
